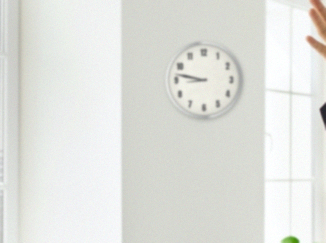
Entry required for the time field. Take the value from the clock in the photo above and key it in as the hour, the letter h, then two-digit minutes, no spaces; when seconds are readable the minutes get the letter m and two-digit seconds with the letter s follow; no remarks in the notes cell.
8h47
